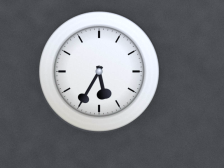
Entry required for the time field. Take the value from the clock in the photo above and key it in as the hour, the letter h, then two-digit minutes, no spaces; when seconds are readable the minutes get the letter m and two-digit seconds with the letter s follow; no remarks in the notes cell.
5h35
